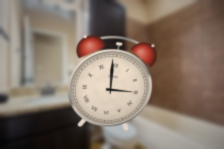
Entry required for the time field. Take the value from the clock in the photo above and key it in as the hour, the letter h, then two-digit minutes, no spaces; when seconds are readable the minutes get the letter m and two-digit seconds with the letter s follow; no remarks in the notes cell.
2h59
